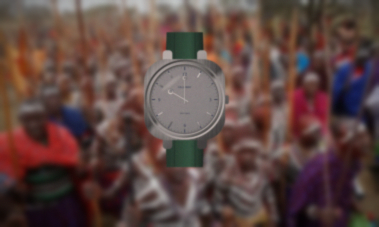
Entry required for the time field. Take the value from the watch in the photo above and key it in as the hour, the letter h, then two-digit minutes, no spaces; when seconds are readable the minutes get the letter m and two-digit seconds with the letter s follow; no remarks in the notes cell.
10h00
